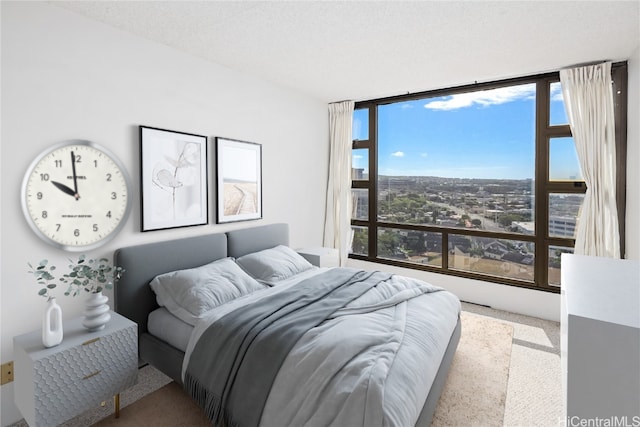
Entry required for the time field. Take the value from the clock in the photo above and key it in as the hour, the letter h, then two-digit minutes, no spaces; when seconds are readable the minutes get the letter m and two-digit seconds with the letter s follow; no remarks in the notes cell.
9h59
